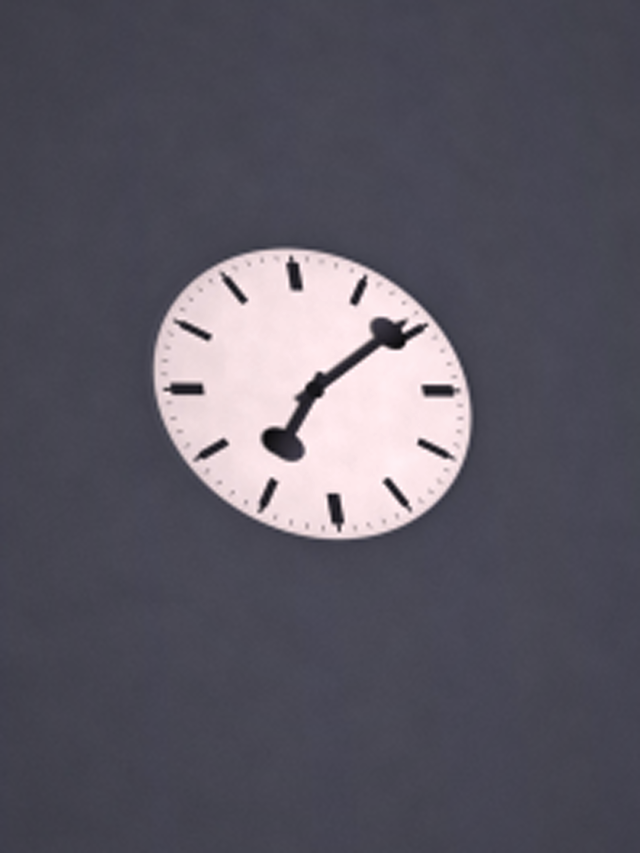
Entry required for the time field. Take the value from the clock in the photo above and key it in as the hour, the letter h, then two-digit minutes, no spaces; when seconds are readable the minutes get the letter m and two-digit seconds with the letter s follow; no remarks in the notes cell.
7h09
